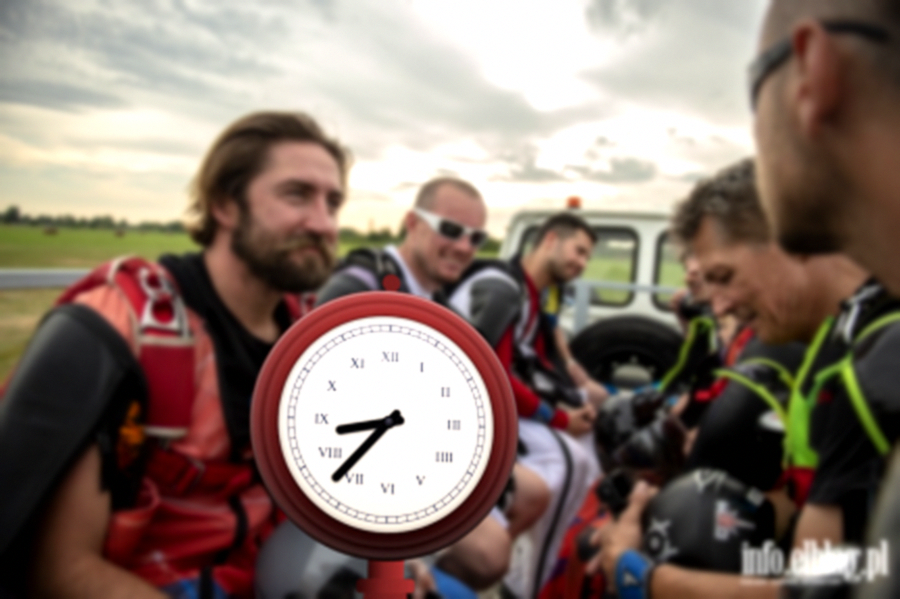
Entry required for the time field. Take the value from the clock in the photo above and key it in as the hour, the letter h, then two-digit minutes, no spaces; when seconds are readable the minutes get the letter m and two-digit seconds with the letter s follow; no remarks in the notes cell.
8h37
